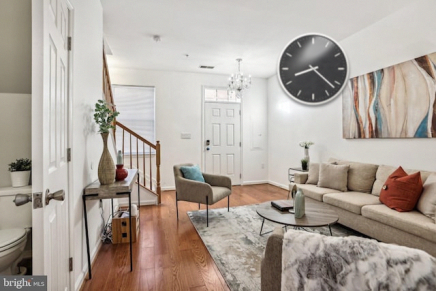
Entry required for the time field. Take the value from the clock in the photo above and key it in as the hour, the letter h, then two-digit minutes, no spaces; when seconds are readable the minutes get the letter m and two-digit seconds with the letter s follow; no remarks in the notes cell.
8h22
